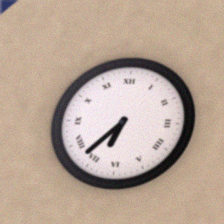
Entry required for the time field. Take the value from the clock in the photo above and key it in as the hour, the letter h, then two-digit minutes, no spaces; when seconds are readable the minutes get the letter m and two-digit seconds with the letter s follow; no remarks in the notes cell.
6h37
